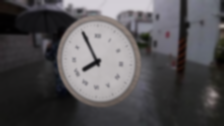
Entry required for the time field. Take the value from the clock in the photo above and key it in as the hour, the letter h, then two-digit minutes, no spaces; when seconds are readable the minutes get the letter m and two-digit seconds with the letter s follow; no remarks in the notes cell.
7h55
